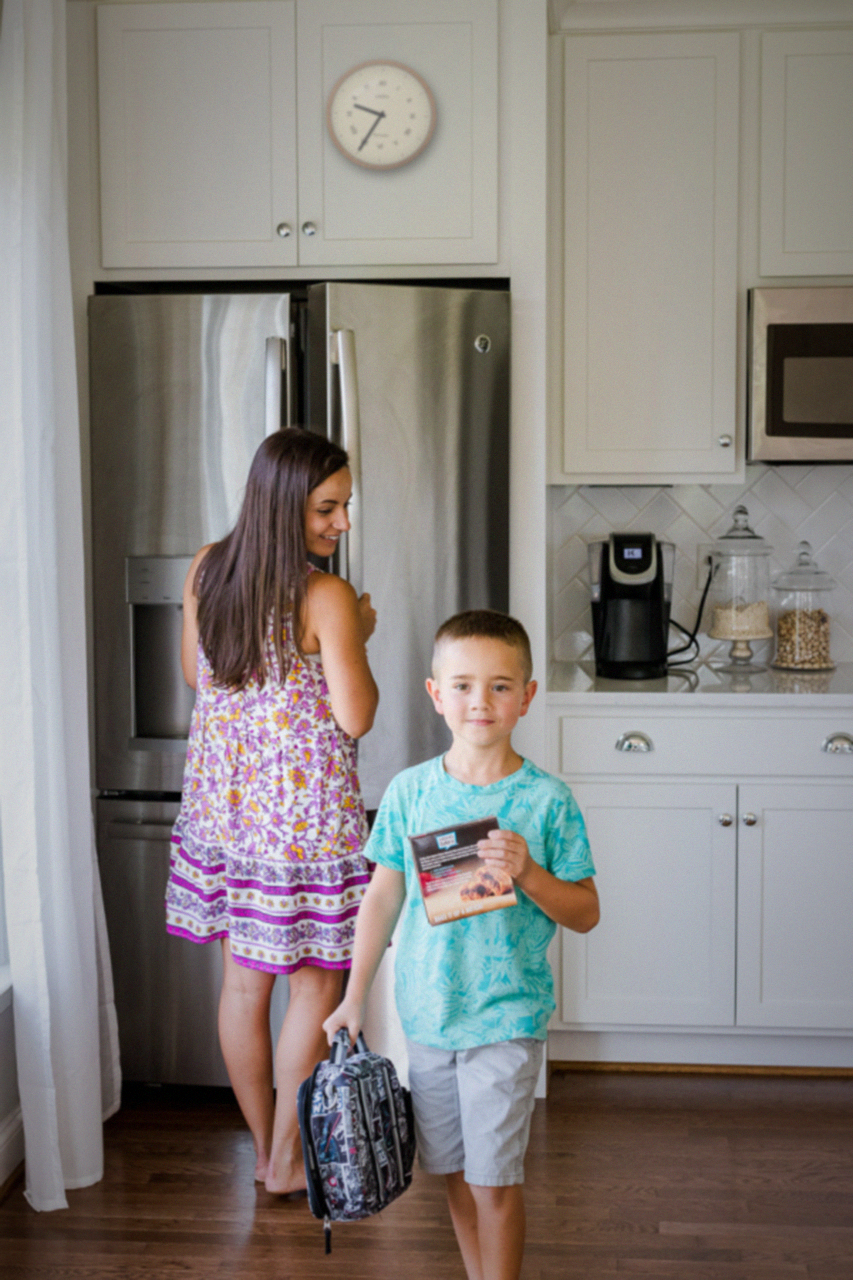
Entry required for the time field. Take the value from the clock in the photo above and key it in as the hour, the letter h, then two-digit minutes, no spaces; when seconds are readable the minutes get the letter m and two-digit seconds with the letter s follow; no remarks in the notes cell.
9h35
